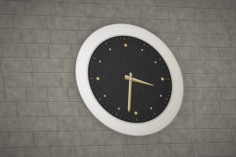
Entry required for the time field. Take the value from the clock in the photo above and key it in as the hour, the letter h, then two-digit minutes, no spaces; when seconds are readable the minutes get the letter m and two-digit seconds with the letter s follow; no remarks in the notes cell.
3h32
